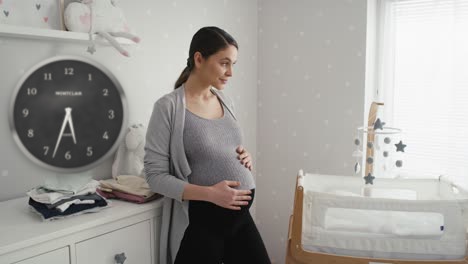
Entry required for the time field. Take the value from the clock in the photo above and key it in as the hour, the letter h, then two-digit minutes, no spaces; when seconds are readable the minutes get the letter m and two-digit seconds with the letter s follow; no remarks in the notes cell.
5h33
